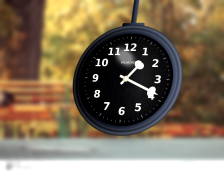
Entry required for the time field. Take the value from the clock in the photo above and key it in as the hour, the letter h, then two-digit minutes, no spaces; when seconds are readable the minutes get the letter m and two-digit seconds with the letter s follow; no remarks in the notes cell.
1h19
